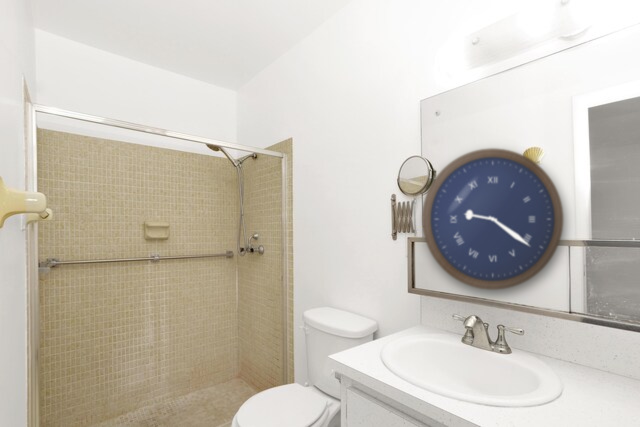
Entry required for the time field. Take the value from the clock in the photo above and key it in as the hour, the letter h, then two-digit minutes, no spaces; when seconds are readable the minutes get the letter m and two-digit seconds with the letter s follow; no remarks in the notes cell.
9h21
